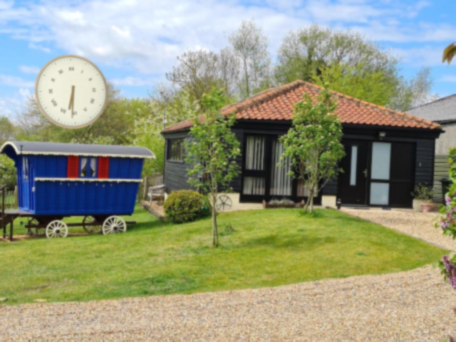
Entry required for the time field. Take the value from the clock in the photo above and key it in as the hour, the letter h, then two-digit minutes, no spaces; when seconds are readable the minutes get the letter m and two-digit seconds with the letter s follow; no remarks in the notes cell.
6h31
